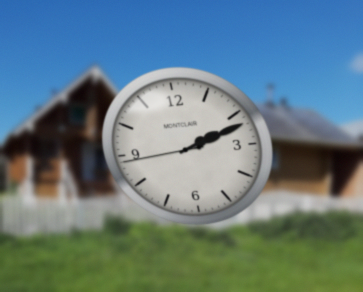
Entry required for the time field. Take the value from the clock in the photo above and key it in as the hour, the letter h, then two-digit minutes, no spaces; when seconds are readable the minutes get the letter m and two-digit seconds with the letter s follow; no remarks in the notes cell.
2h11m44s
